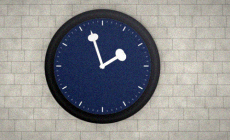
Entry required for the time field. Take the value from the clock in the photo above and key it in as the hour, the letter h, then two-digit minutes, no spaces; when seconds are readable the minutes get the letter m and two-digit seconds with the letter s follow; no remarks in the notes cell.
1h57
